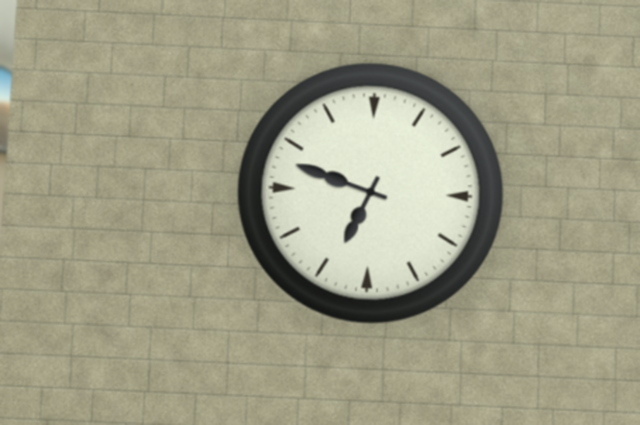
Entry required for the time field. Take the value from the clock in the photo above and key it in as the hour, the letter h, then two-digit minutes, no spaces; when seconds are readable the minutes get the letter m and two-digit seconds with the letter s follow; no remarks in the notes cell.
6h48
